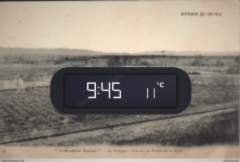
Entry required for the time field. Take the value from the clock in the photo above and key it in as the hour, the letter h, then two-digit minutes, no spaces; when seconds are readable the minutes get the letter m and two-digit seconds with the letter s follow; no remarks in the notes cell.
9h45
